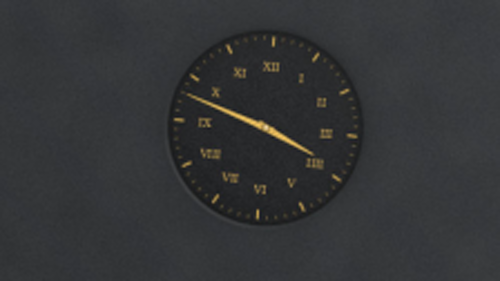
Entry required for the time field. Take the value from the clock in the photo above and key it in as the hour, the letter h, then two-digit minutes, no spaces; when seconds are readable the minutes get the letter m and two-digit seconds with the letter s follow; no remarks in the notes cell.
3h48
